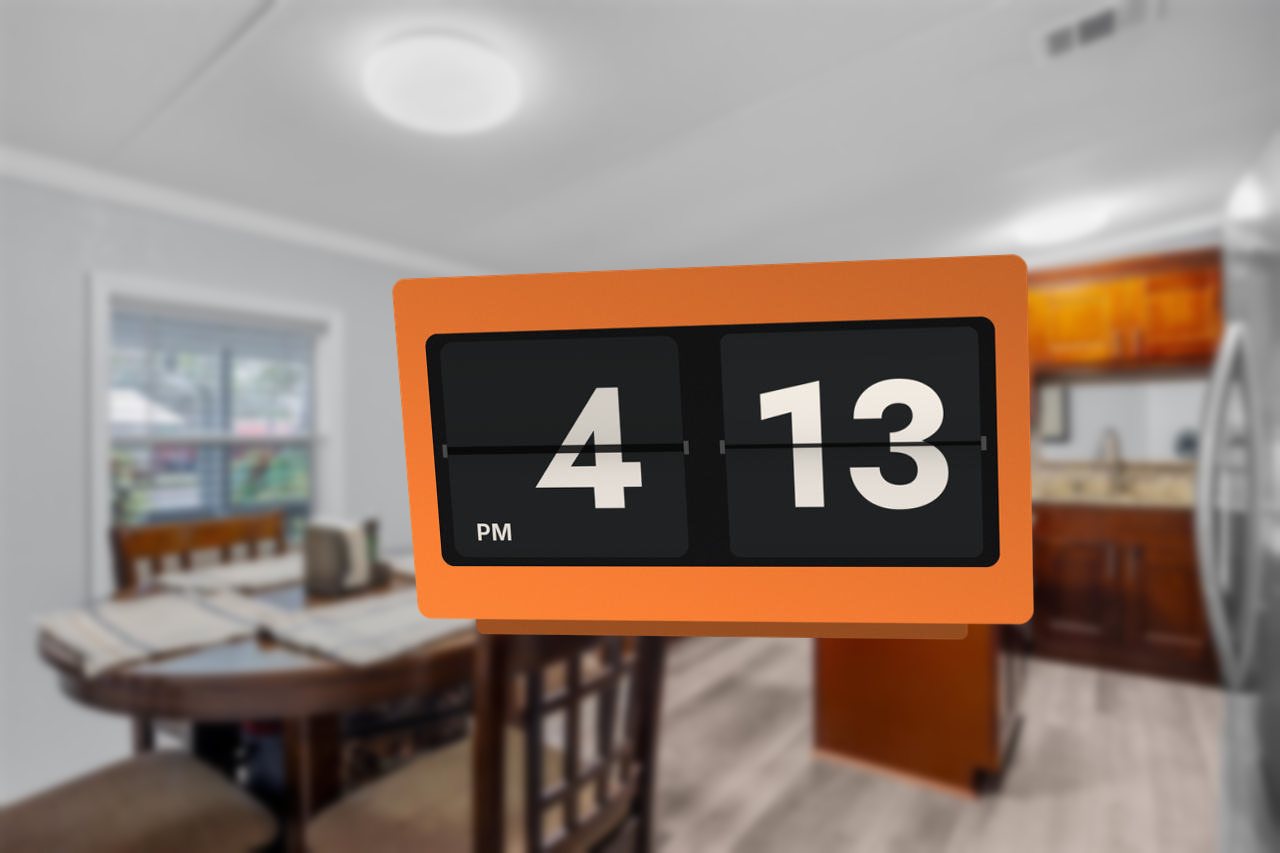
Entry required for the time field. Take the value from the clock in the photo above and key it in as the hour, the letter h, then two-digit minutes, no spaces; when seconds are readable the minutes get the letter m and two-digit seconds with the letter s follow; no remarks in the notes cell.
4h13
